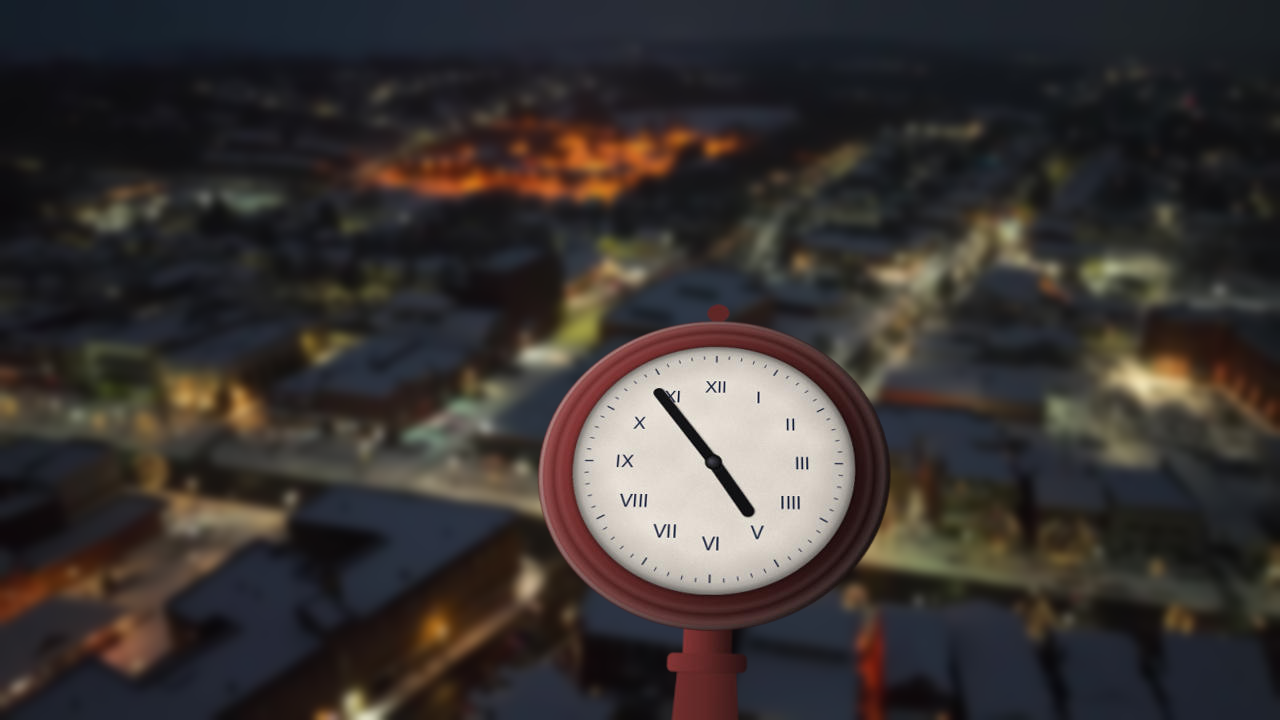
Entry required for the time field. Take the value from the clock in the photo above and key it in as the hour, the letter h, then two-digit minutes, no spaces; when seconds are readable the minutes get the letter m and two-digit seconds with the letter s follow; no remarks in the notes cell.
4h54
